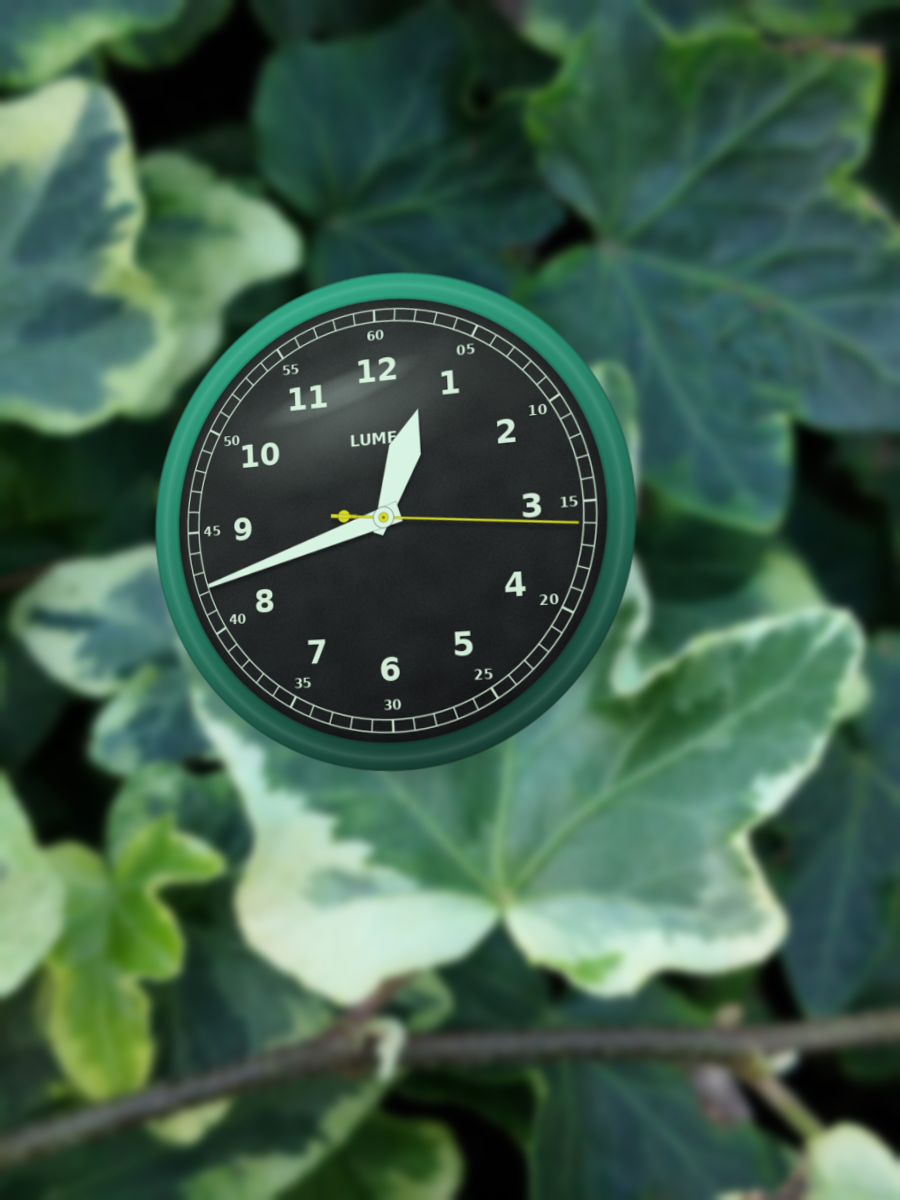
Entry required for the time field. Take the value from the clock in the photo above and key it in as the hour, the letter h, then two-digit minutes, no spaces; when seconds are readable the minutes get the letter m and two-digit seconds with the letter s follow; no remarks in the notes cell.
12h42m16s
